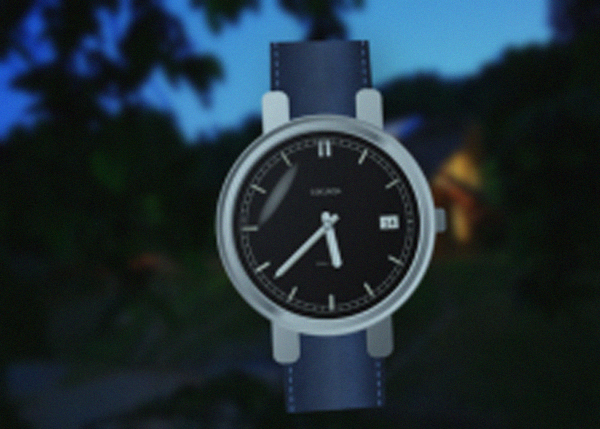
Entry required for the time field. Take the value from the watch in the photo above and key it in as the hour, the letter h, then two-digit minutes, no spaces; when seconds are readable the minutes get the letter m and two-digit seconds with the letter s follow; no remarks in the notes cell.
5h38
